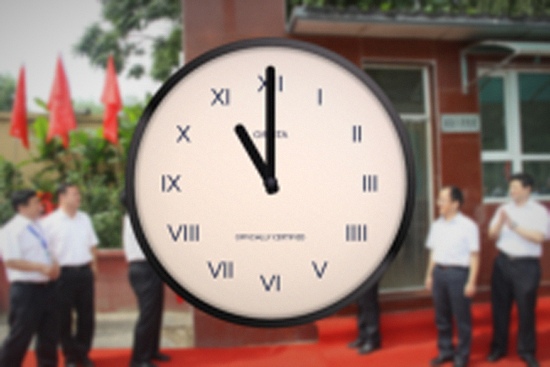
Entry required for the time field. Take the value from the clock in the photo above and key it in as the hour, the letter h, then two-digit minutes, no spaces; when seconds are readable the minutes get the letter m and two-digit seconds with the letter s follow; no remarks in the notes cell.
11h00
